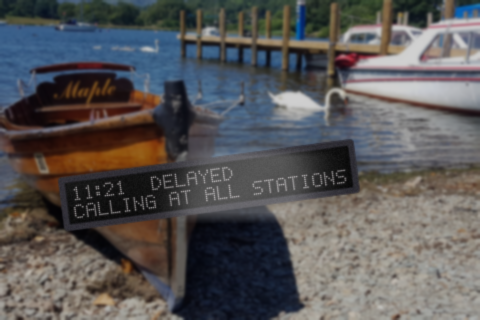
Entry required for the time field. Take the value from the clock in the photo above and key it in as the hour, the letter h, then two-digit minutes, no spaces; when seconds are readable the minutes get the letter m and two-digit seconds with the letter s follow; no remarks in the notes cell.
11h21
